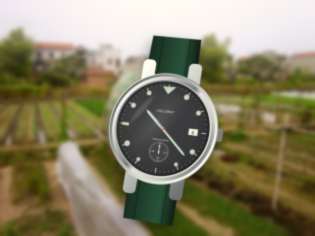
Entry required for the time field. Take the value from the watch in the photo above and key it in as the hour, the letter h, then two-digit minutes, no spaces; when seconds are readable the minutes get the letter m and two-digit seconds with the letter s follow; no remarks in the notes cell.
10h22
